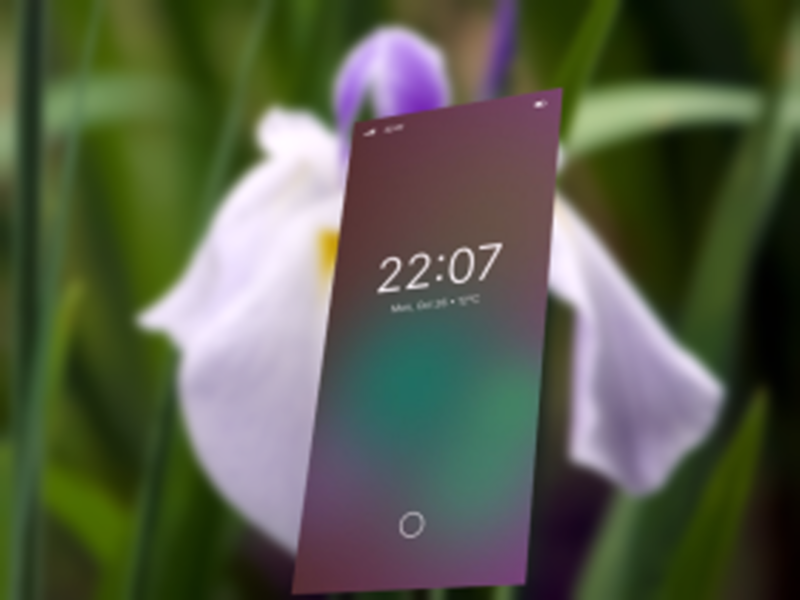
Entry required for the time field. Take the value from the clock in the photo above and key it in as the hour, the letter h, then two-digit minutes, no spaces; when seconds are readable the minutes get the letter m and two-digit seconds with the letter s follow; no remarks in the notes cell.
22h07
